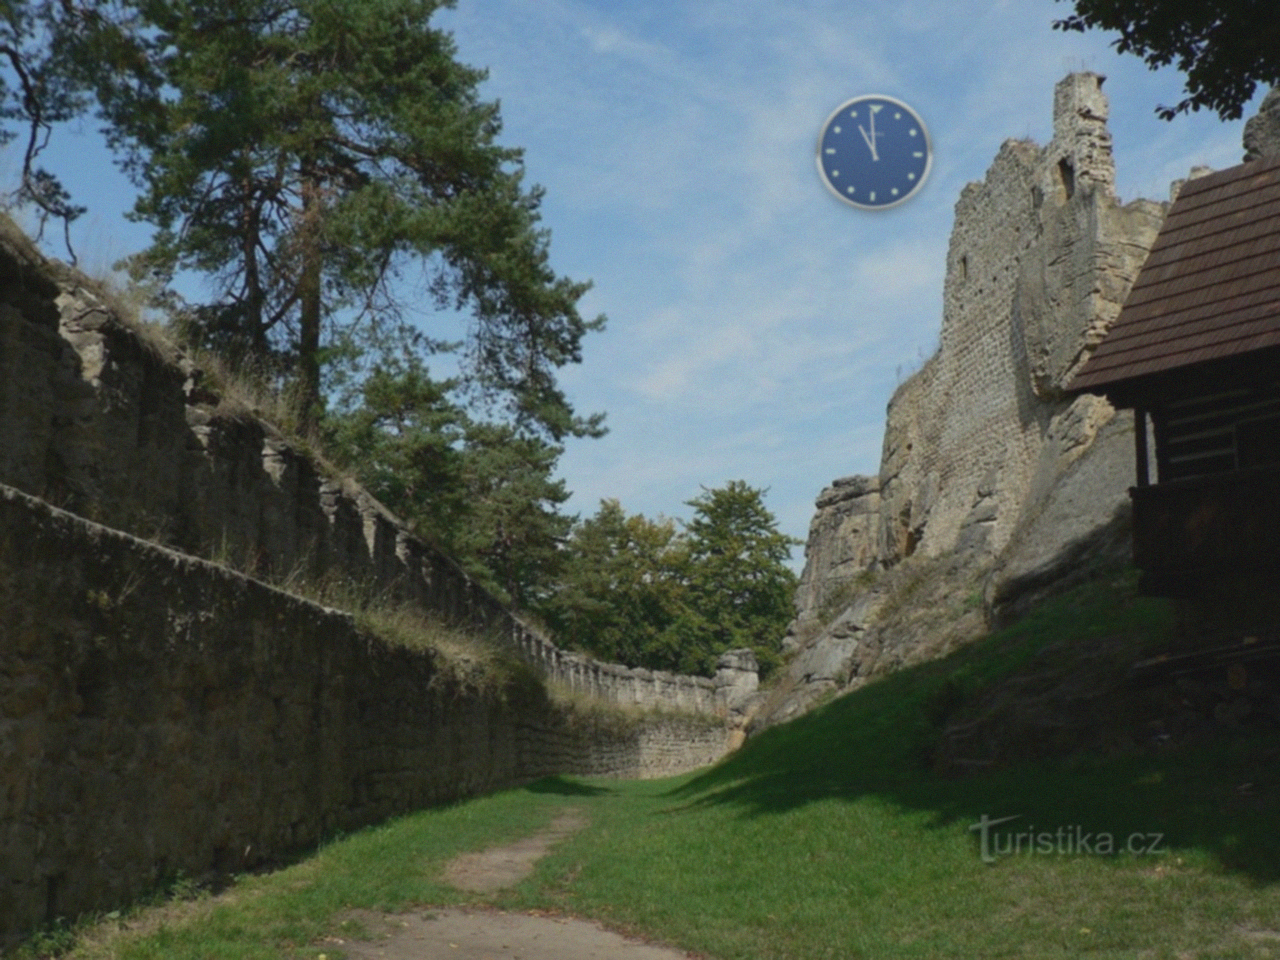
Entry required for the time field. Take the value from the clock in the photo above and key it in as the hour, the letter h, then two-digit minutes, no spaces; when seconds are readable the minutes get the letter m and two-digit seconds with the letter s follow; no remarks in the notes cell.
10h59
